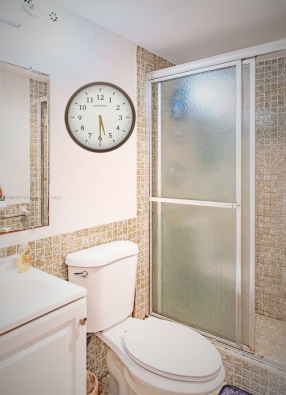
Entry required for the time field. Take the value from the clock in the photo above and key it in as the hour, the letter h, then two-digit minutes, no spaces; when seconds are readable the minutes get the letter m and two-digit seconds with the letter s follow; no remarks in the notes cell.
5h30
